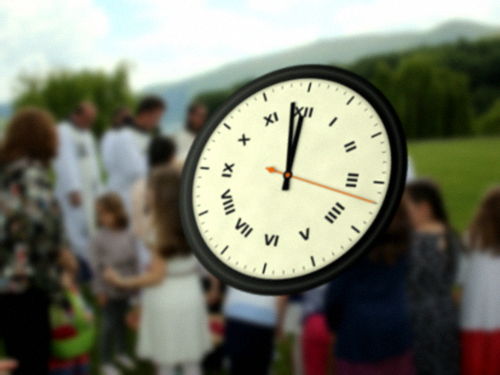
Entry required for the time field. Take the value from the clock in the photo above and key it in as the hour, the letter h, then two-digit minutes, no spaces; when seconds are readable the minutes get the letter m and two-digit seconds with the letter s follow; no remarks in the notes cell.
11h58m17s
